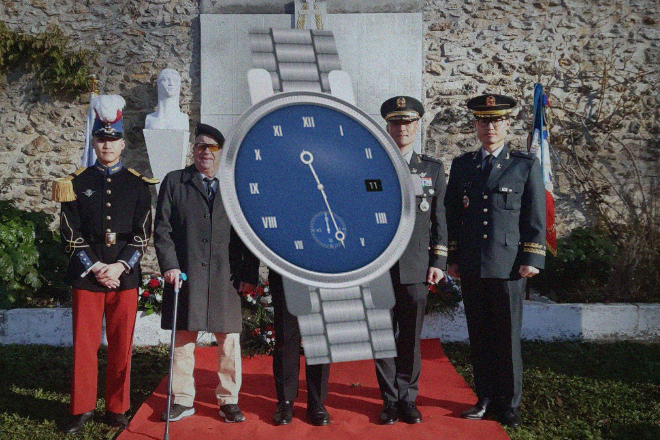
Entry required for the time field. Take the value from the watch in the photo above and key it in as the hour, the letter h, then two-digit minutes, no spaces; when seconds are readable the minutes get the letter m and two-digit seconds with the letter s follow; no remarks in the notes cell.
11h28
